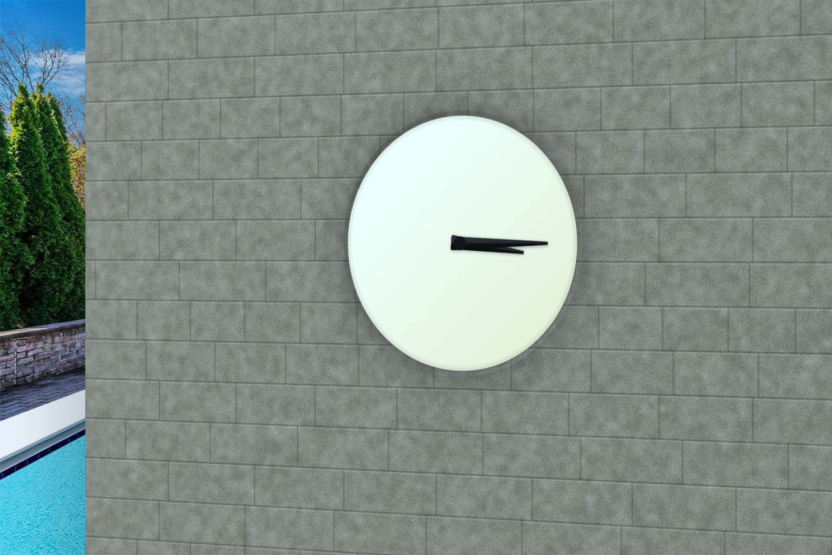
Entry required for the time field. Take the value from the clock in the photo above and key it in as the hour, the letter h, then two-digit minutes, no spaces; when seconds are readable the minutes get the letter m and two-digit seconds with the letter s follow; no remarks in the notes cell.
3h15
